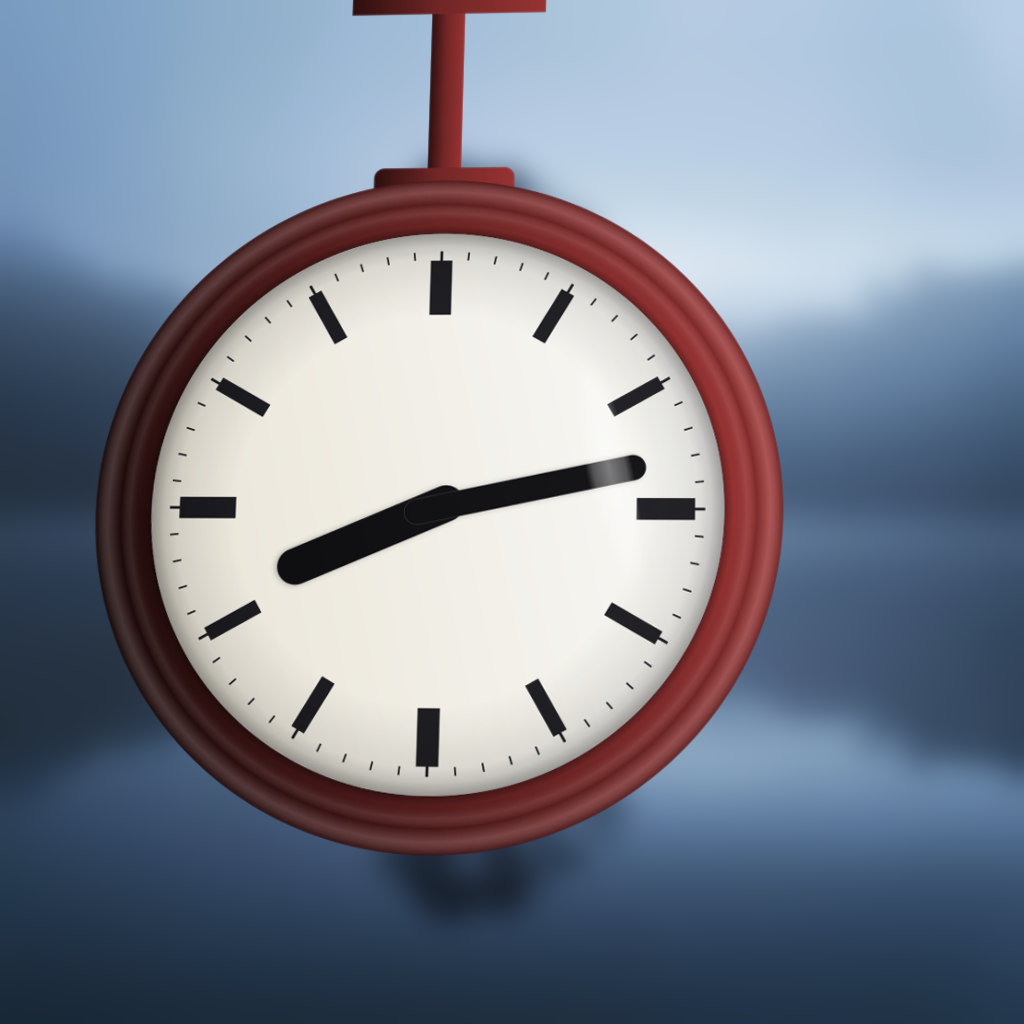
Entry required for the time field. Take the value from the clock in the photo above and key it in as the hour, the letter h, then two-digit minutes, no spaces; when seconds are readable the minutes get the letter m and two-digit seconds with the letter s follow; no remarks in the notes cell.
8h13
